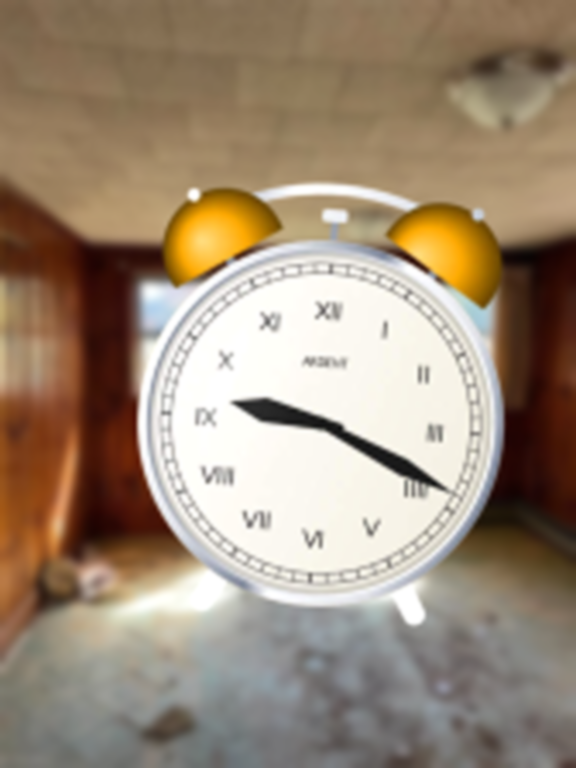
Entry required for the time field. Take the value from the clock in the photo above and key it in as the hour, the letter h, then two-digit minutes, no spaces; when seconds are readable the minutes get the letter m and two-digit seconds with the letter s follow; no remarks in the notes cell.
9h19
